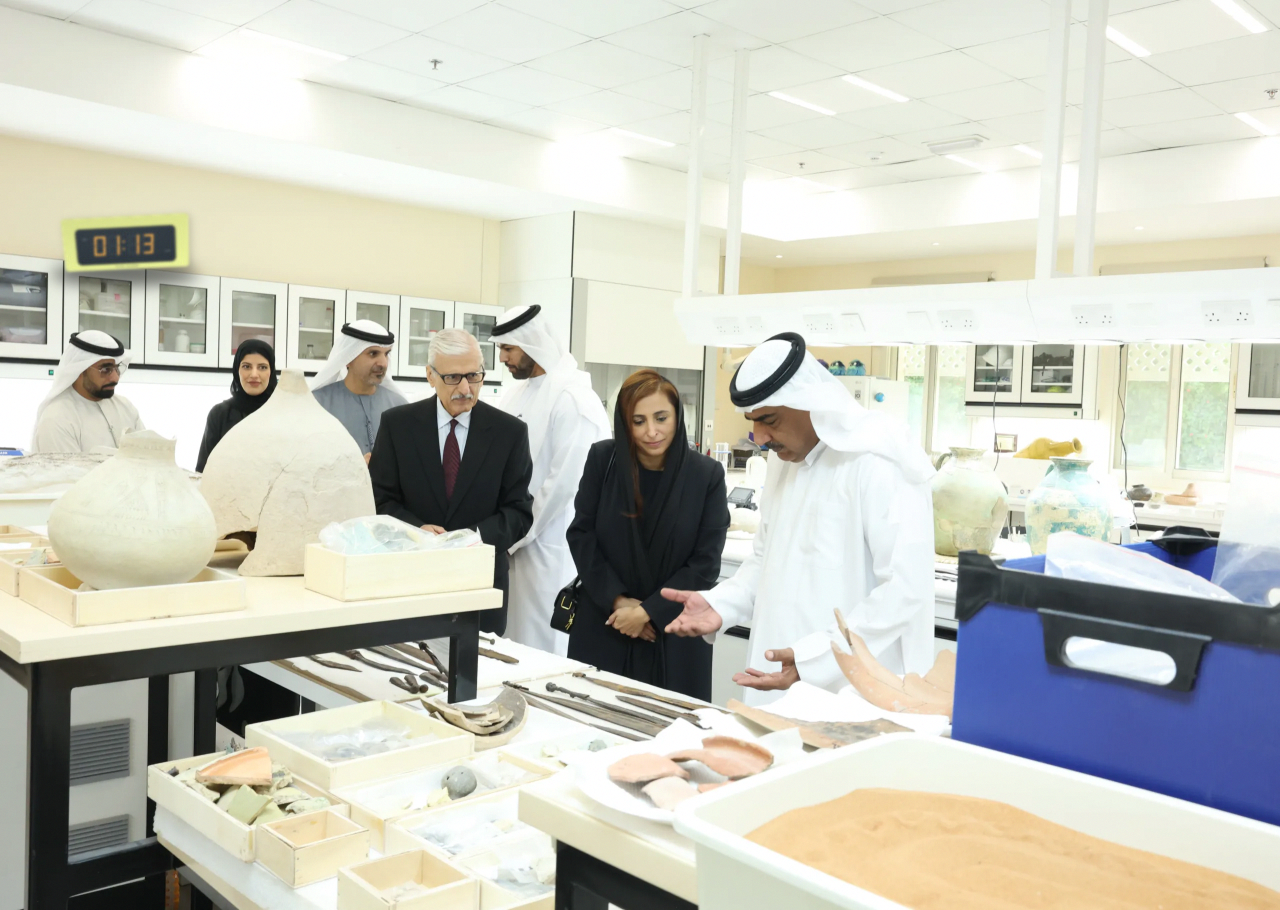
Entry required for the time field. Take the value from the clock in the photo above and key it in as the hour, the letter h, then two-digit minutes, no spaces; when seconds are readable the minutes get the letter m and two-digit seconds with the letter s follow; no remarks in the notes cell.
1h13
